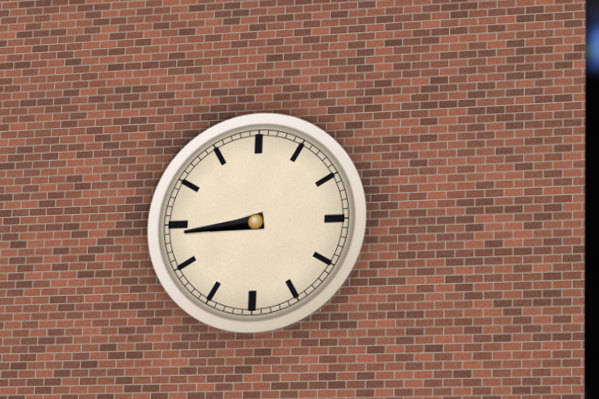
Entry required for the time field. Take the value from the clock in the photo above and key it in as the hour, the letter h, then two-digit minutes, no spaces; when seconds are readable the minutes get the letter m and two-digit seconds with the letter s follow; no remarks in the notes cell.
8h44
